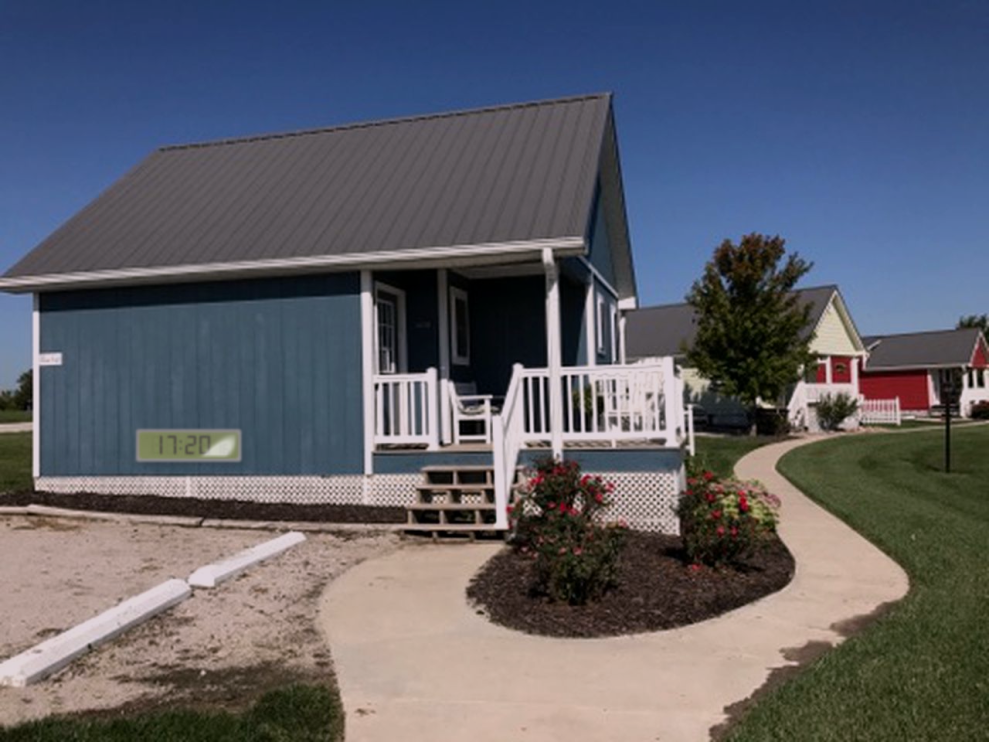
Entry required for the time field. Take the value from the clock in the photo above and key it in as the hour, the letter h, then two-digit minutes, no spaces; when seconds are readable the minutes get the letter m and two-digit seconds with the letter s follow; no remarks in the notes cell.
17h20
